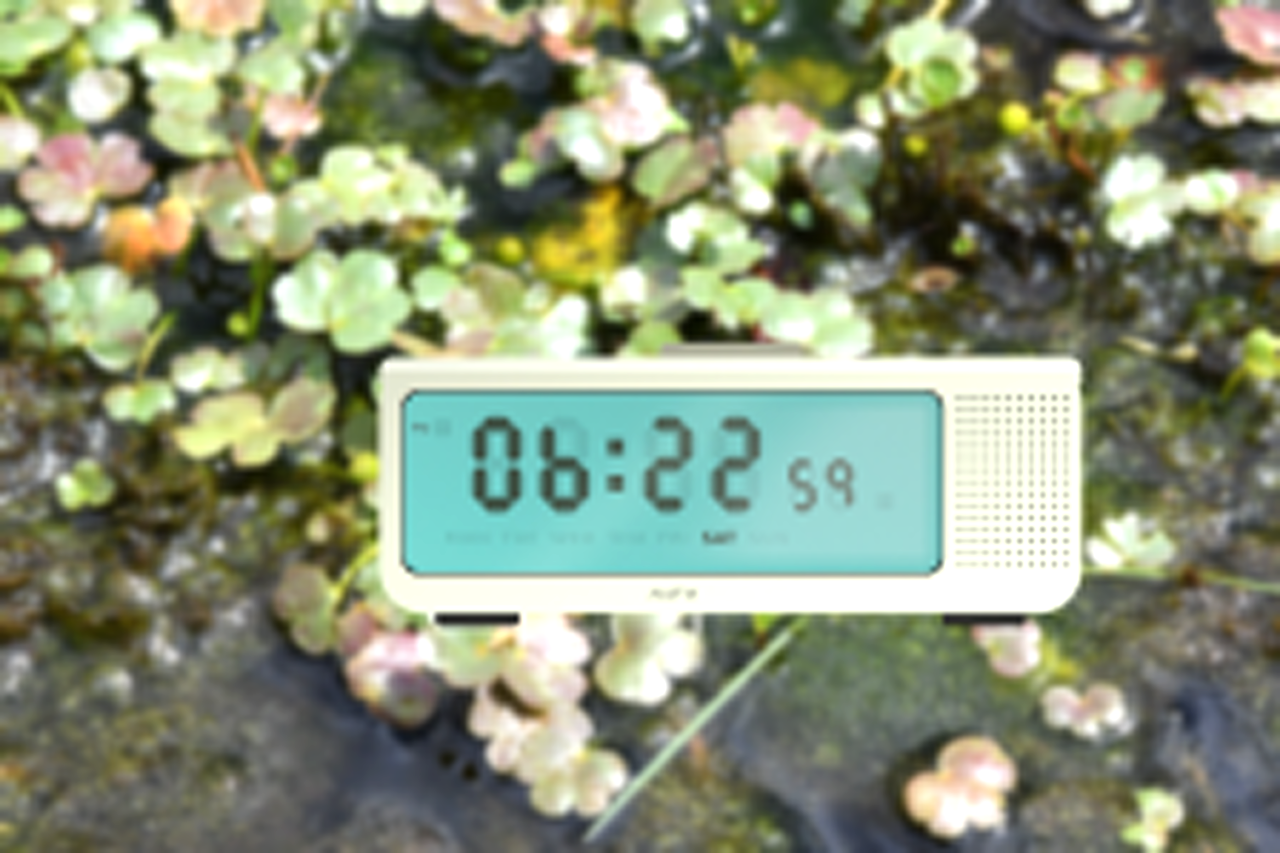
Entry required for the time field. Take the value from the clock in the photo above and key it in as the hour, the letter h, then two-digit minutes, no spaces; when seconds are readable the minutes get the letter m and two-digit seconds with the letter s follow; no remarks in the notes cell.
6h22m59s
